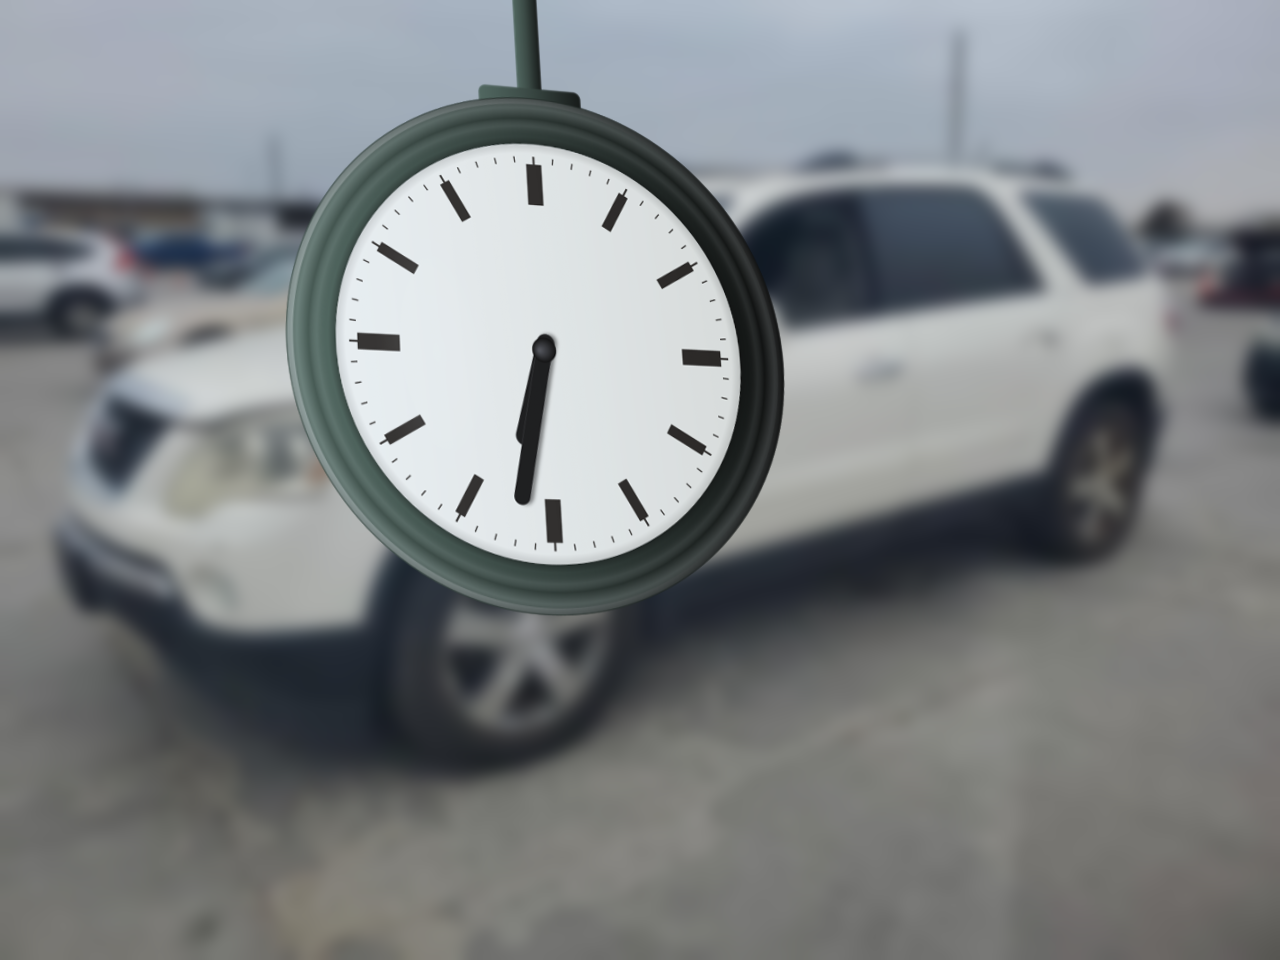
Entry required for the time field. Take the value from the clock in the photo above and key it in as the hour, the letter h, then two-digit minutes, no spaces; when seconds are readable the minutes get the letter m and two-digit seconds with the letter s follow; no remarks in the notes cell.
6h32
